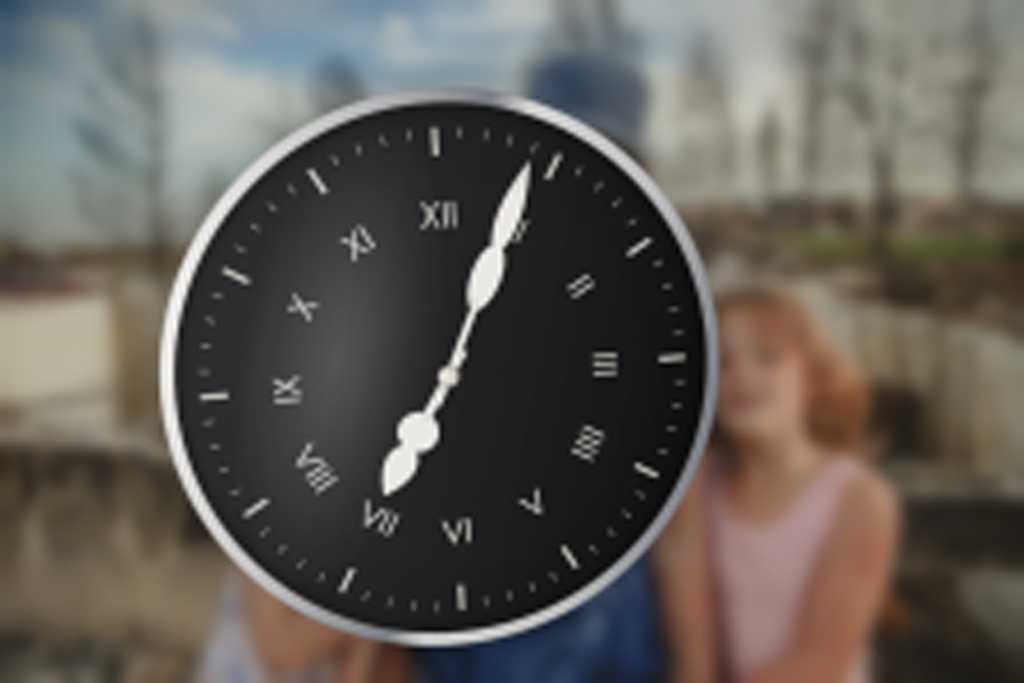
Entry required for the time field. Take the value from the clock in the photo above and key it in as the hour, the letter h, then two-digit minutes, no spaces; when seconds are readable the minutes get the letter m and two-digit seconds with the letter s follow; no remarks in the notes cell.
7h04
